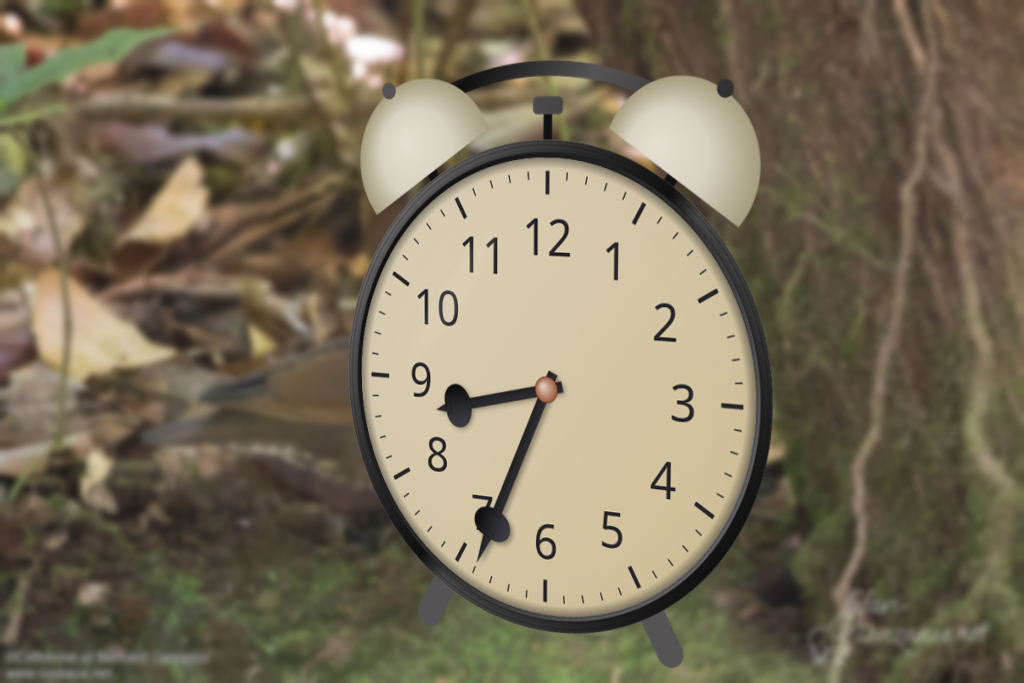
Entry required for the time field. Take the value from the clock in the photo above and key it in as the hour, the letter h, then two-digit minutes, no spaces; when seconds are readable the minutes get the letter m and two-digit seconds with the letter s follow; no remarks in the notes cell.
8h34
